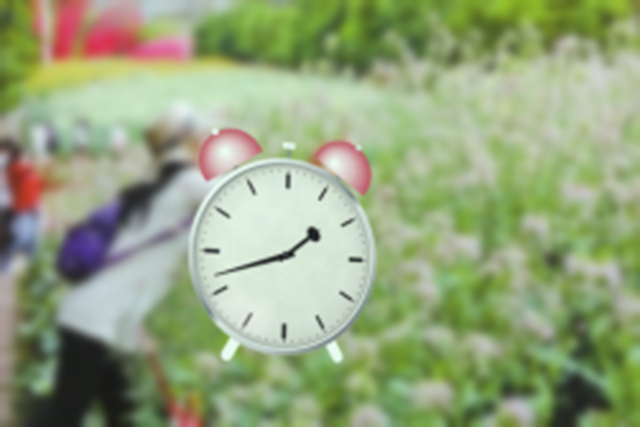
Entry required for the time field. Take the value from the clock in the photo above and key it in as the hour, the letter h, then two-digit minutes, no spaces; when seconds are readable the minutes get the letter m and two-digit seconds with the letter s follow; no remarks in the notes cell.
1h42
